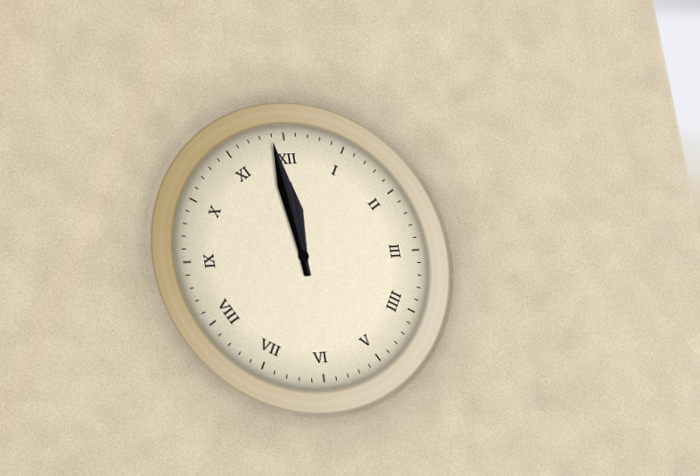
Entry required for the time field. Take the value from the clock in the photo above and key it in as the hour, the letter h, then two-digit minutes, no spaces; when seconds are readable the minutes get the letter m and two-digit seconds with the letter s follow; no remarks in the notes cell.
11h59
